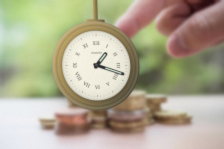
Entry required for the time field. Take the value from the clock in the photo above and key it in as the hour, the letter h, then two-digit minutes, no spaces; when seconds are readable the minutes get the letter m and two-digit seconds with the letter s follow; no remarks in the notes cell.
1h18
